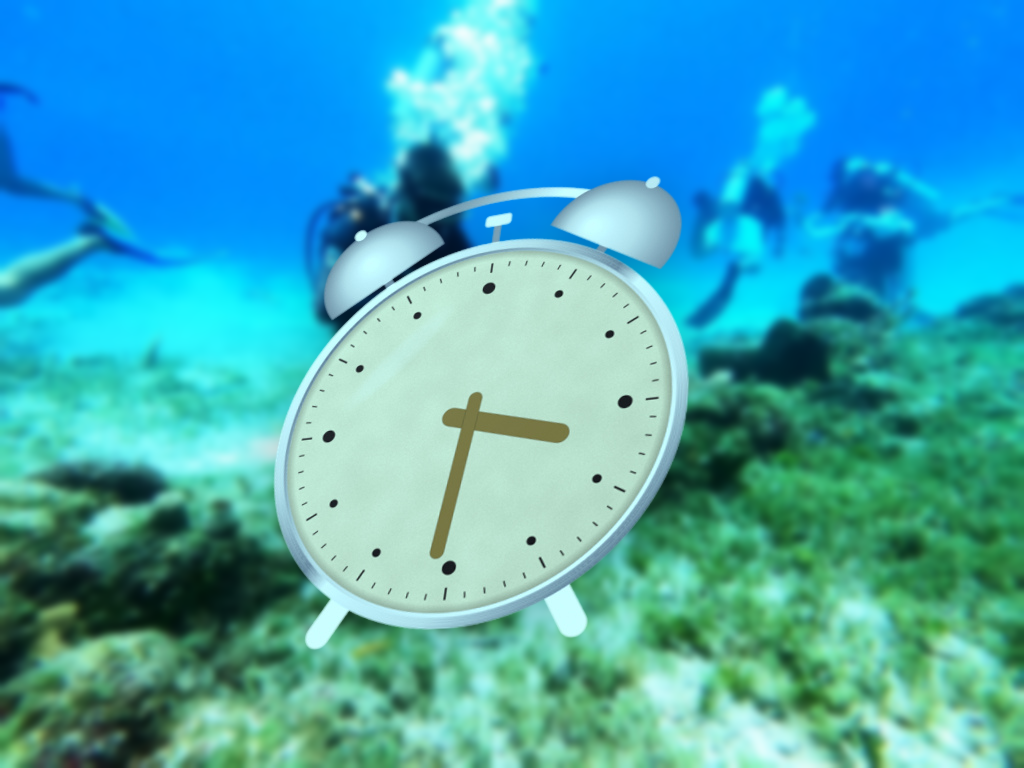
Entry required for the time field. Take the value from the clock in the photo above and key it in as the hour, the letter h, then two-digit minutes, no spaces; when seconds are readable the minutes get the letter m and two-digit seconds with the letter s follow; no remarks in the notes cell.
3h31
